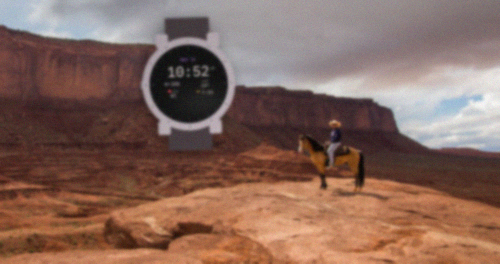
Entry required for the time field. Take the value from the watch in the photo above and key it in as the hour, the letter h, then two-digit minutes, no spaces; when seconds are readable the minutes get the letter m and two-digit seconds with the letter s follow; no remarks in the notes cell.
10h52
